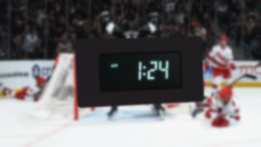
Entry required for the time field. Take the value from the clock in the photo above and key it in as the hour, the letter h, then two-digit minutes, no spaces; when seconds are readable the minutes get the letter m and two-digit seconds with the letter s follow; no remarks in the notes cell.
1h24
